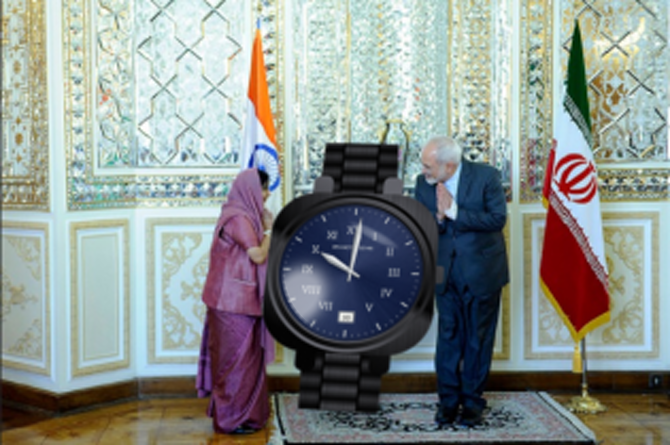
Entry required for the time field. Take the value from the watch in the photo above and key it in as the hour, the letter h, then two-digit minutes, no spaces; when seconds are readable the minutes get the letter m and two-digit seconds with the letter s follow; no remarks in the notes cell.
10h01
